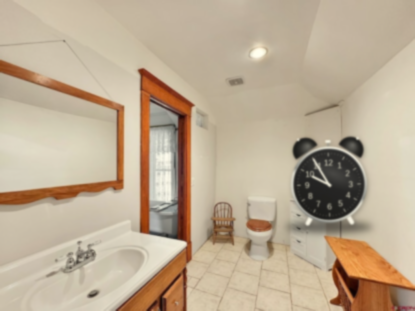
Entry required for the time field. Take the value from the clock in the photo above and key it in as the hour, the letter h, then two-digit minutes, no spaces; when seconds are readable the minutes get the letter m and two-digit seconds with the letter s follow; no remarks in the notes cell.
9h55
